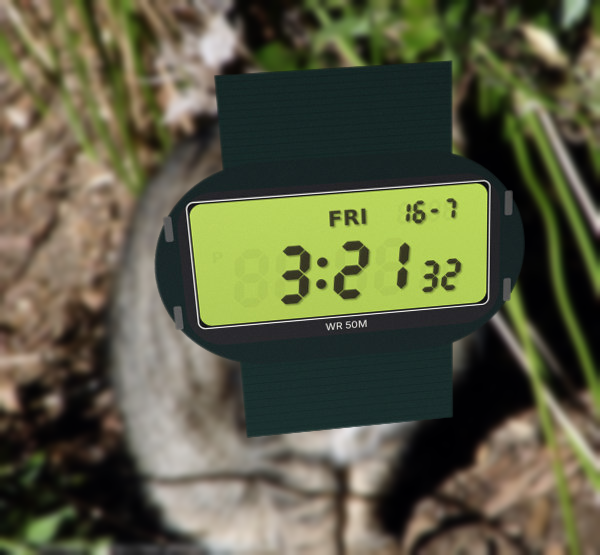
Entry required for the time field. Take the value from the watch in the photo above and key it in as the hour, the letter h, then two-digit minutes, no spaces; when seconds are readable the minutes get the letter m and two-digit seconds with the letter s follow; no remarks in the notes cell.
3h21m32s
